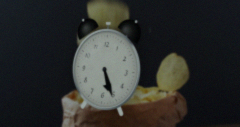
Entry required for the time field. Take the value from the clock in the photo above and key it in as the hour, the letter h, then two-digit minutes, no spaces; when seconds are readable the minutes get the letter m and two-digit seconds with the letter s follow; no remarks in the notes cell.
5h26
